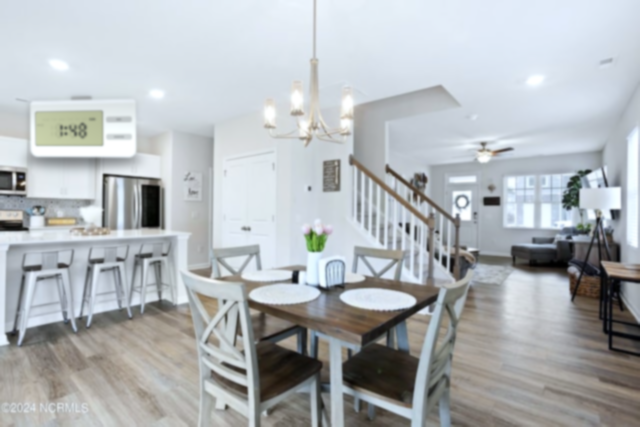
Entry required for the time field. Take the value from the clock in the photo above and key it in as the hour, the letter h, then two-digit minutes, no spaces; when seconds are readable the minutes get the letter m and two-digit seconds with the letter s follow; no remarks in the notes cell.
1h48
